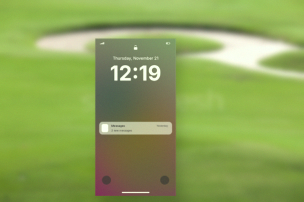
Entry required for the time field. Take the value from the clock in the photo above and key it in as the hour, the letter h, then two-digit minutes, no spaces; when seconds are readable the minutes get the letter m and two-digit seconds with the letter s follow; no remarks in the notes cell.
12h19
